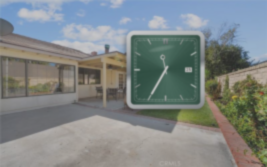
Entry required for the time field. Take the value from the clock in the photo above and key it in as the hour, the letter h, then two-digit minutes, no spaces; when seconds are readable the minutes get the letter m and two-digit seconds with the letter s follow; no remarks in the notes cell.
11h35
